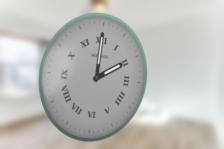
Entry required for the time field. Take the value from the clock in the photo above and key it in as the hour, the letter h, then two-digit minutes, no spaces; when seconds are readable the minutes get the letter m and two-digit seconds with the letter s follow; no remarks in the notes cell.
2h00
